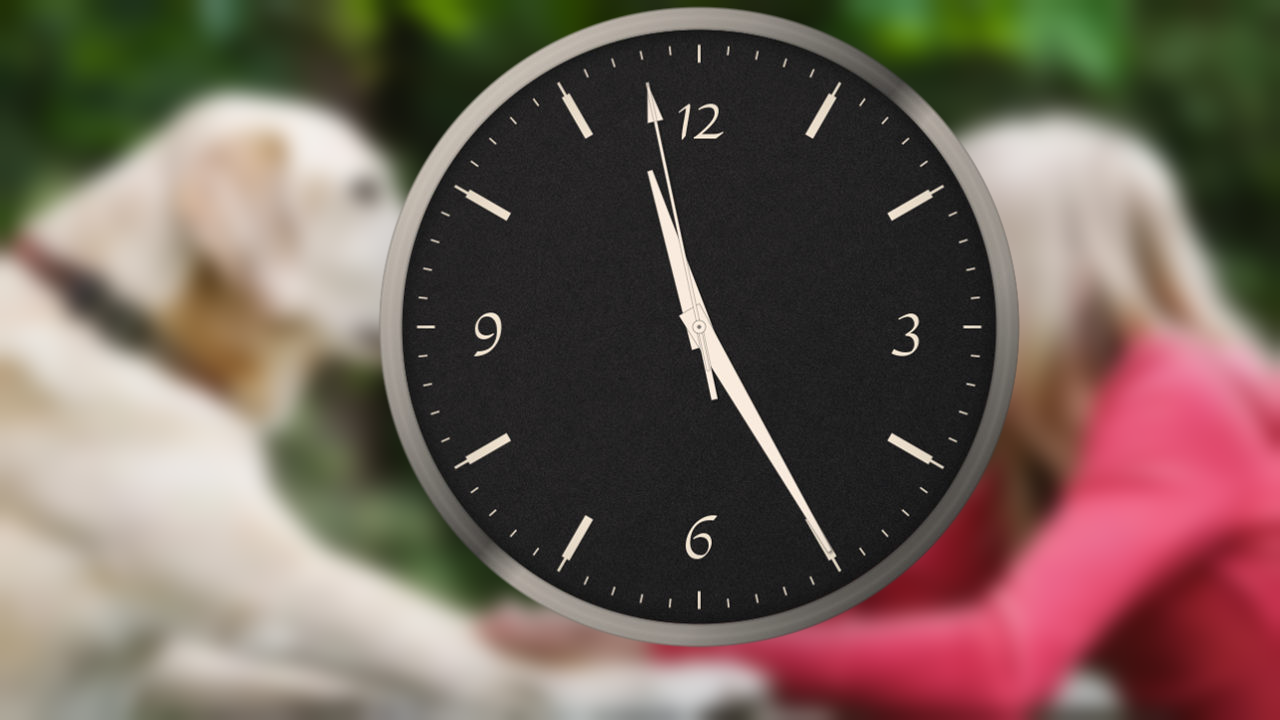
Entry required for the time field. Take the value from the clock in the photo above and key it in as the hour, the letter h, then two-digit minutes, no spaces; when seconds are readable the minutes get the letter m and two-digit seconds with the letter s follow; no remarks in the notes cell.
11h24m58s
